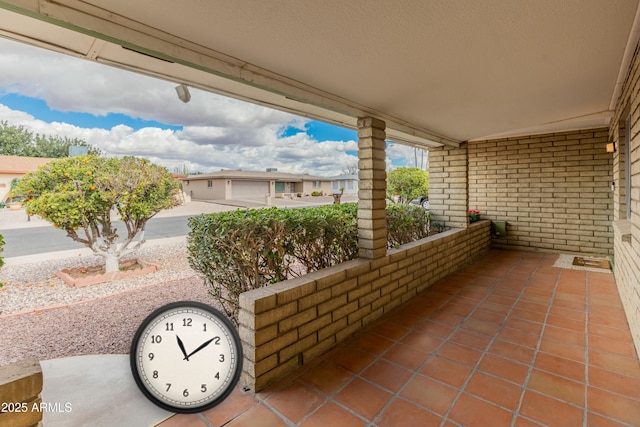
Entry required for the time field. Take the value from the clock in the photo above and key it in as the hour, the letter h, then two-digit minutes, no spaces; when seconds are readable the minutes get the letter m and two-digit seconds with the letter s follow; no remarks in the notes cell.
11h09
